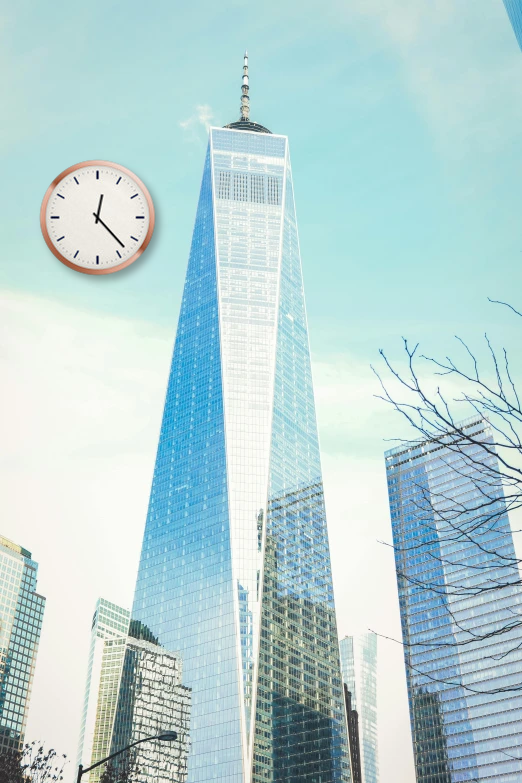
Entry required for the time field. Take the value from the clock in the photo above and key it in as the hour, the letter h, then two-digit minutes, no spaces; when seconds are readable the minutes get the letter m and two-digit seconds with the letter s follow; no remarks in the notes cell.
12h23
